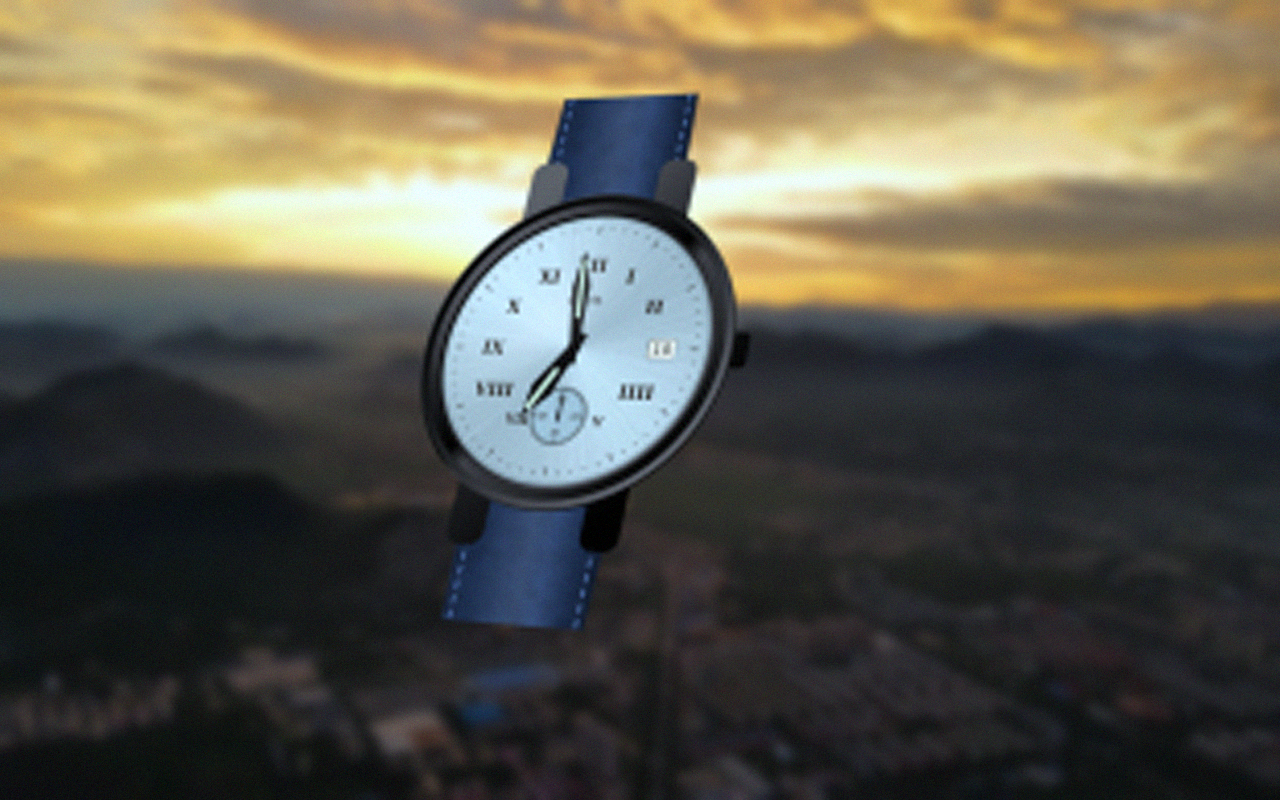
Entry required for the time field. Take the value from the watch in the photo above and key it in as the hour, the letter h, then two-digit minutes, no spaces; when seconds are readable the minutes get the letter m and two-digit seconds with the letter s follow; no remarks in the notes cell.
6h59
